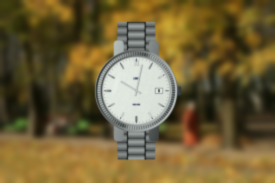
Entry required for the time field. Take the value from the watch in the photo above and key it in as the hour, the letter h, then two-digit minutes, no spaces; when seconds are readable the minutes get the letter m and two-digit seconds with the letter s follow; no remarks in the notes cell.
10h02
